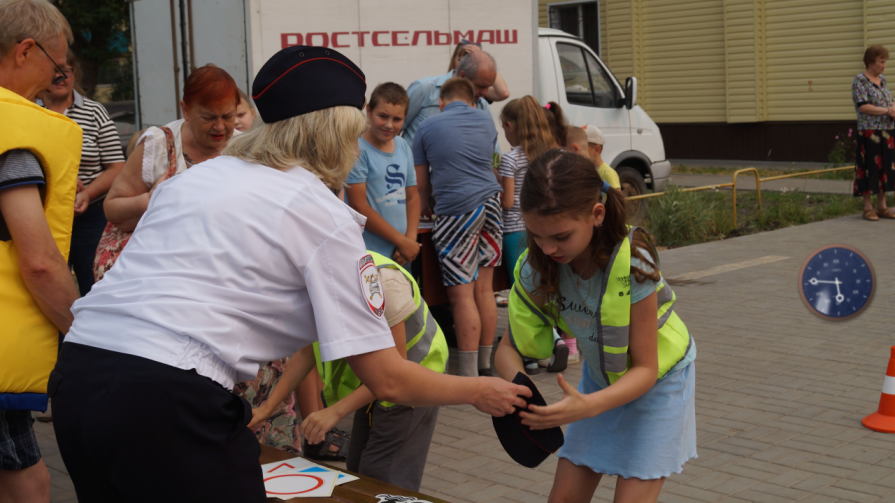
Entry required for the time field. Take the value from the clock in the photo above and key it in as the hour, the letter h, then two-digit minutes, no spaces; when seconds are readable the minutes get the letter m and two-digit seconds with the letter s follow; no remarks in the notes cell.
5h46
